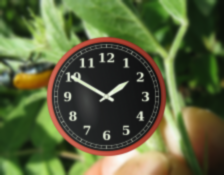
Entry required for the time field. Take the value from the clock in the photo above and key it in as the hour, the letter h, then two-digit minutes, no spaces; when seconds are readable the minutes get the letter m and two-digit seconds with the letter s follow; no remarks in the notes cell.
1h50
